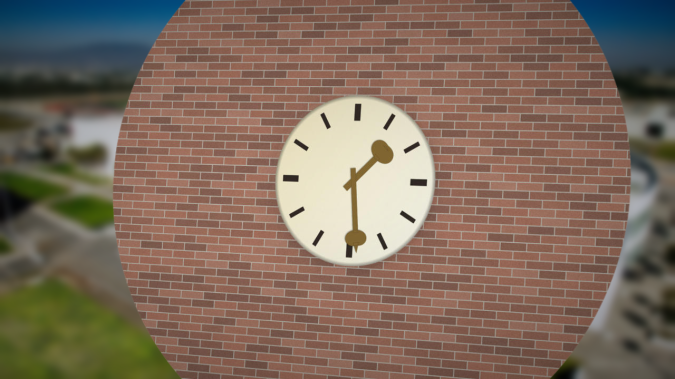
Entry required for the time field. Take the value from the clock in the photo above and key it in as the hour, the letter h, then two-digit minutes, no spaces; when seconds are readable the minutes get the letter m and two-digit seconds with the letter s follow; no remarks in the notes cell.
1h29
